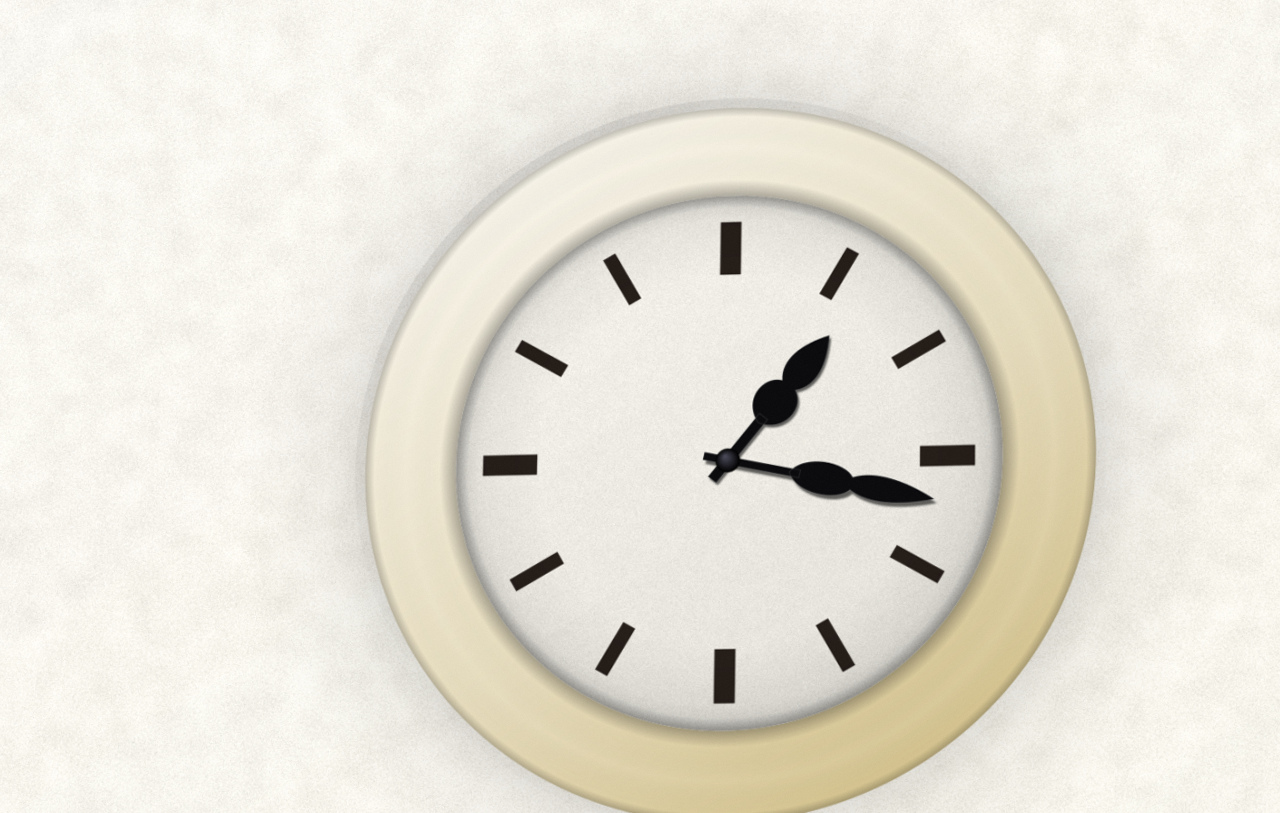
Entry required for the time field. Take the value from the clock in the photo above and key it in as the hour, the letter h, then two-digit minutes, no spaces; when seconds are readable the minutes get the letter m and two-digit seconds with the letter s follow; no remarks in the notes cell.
1h17
